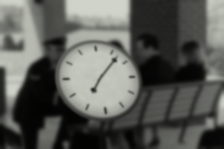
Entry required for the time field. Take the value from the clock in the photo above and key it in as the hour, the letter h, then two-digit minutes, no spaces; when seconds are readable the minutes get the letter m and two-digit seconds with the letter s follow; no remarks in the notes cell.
7h07
